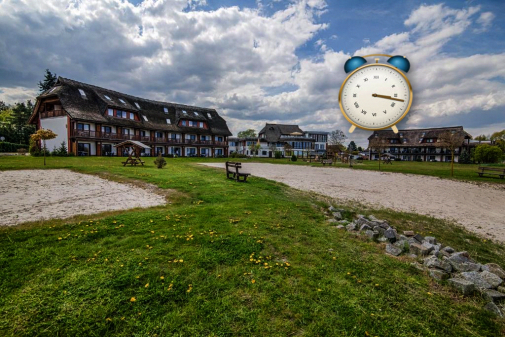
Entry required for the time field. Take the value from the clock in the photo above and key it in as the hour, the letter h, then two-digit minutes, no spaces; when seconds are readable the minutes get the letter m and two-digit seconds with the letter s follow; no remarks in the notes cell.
3h17
